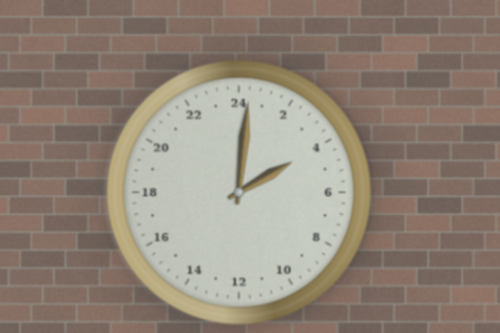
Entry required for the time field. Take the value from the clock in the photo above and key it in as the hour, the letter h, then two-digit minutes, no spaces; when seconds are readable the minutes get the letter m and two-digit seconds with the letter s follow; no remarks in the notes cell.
4h01
